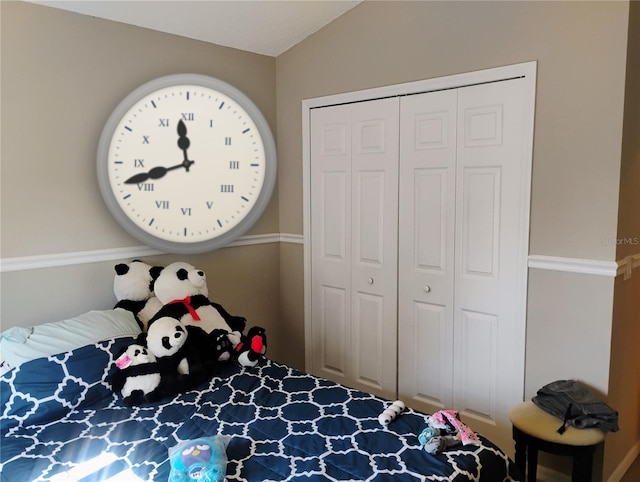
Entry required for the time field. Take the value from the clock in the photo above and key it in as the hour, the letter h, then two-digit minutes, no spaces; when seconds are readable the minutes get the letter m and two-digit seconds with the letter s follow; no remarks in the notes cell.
11h42
